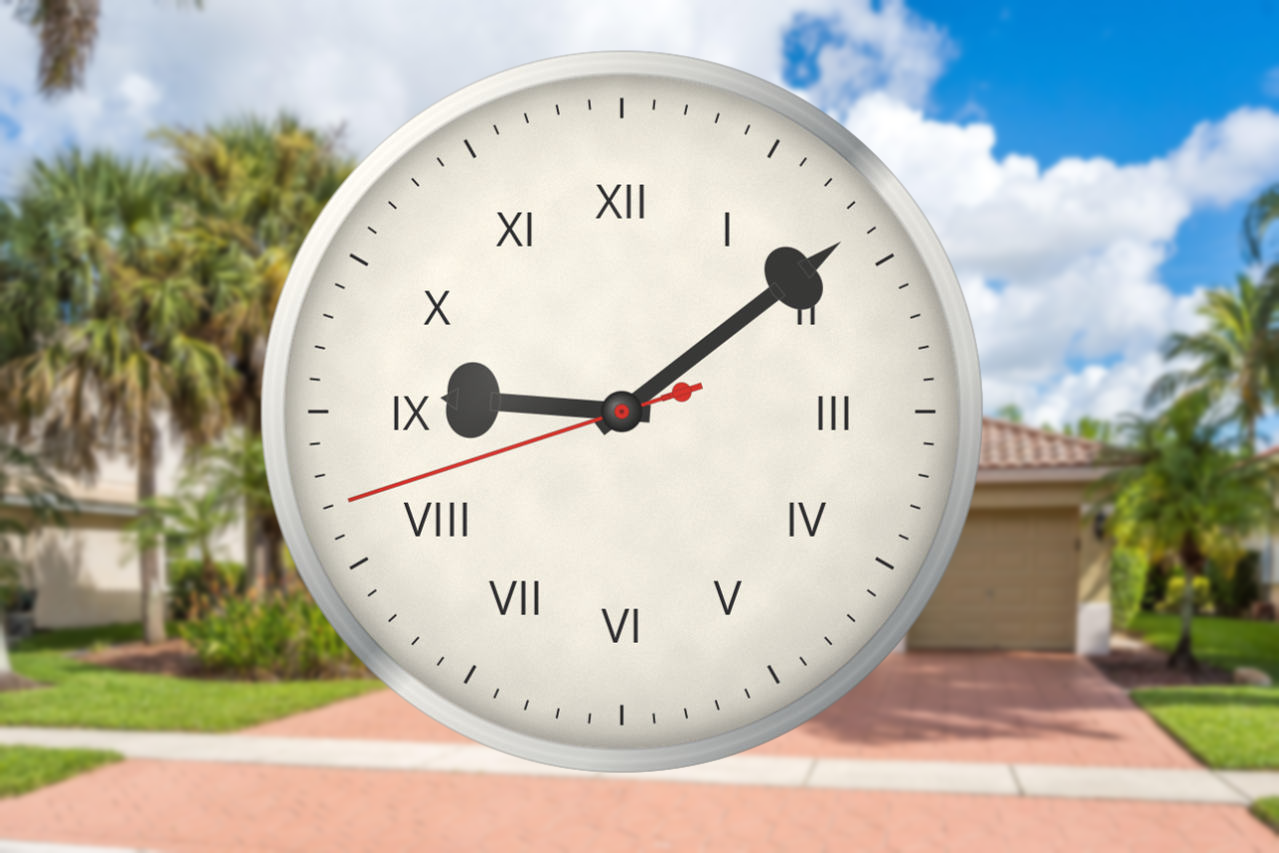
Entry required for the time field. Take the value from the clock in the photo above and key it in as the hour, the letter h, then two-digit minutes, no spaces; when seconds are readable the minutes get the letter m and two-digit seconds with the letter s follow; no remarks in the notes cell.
9h08m42s
